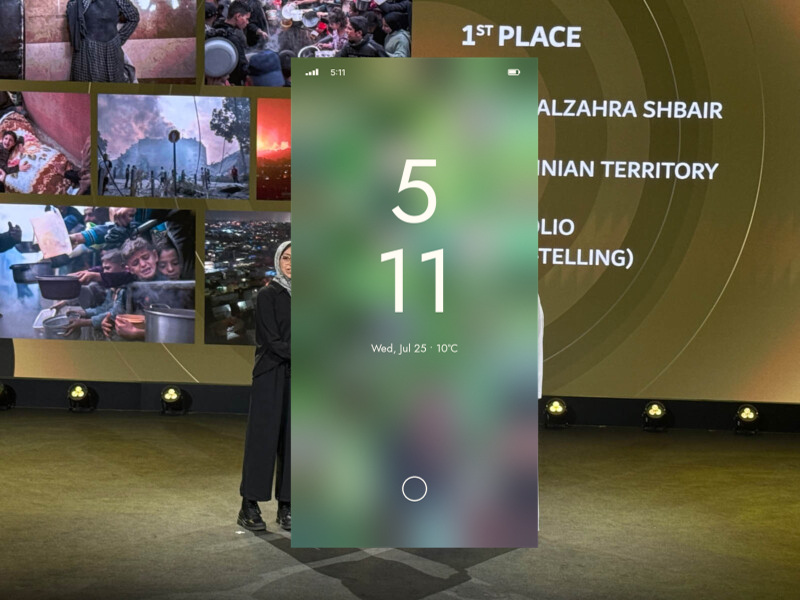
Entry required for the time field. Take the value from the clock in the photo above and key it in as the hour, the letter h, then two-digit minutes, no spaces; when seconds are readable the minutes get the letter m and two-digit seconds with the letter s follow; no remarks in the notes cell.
5h11
